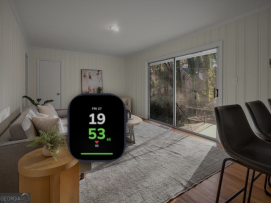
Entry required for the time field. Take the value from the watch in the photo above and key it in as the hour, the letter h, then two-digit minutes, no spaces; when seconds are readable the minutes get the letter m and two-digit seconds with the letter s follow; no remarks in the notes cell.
19h53
